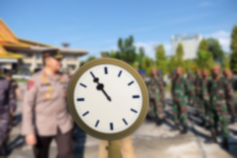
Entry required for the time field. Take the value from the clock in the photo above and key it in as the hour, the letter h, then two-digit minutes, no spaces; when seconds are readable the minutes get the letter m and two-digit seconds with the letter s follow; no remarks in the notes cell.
10h55
